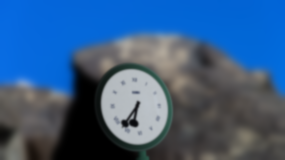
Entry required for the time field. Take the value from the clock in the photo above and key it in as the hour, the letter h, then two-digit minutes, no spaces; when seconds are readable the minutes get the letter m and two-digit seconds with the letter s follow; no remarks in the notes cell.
6h37
